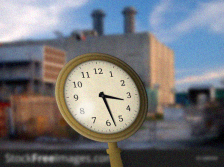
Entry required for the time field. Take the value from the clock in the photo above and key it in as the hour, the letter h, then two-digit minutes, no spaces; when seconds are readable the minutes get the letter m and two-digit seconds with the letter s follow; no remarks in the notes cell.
3h28
